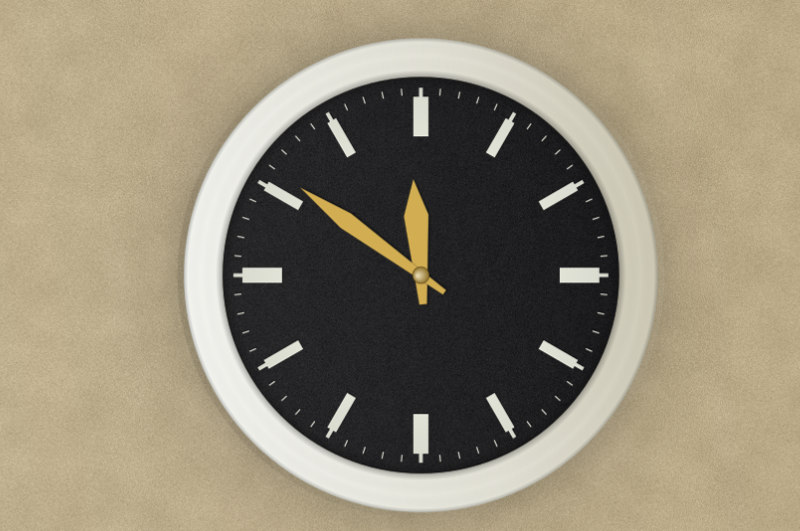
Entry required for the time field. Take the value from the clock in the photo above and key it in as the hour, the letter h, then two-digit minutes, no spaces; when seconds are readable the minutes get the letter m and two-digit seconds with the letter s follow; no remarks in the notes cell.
11h51
